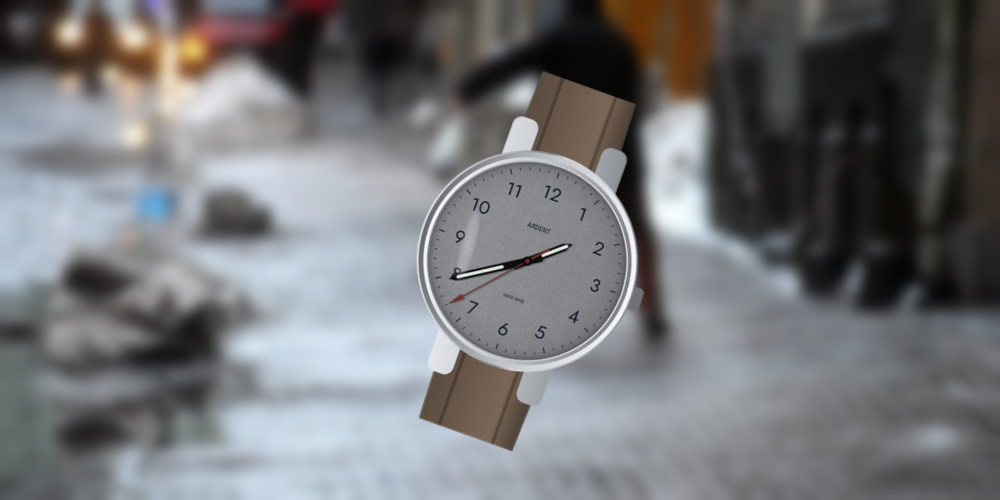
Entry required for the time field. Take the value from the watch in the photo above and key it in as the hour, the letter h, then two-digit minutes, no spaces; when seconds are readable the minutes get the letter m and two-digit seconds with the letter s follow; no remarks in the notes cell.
1h39m37s
